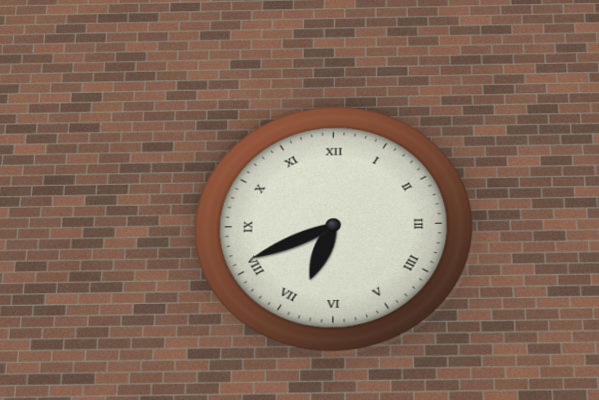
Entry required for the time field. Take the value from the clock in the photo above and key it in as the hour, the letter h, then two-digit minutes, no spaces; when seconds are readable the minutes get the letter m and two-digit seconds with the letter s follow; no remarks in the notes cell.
6h41
